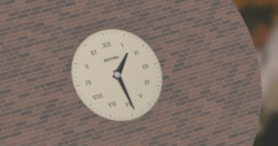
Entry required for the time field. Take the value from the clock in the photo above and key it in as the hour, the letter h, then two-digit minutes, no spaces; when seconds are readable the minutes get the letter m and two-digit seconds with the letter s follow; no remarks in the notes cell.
1h29
